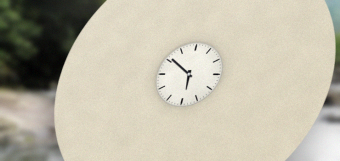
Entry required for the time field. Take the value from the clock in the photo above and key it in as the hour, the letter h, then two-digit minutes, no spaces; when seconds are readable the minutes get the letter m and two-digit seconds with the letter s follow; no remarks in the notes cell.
5h51
